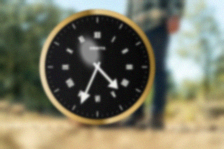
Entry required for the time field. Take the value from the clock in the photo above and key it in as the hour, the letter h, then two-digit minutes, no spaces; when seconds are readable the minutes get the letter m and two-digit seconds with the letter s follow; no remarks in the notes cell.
4h34
